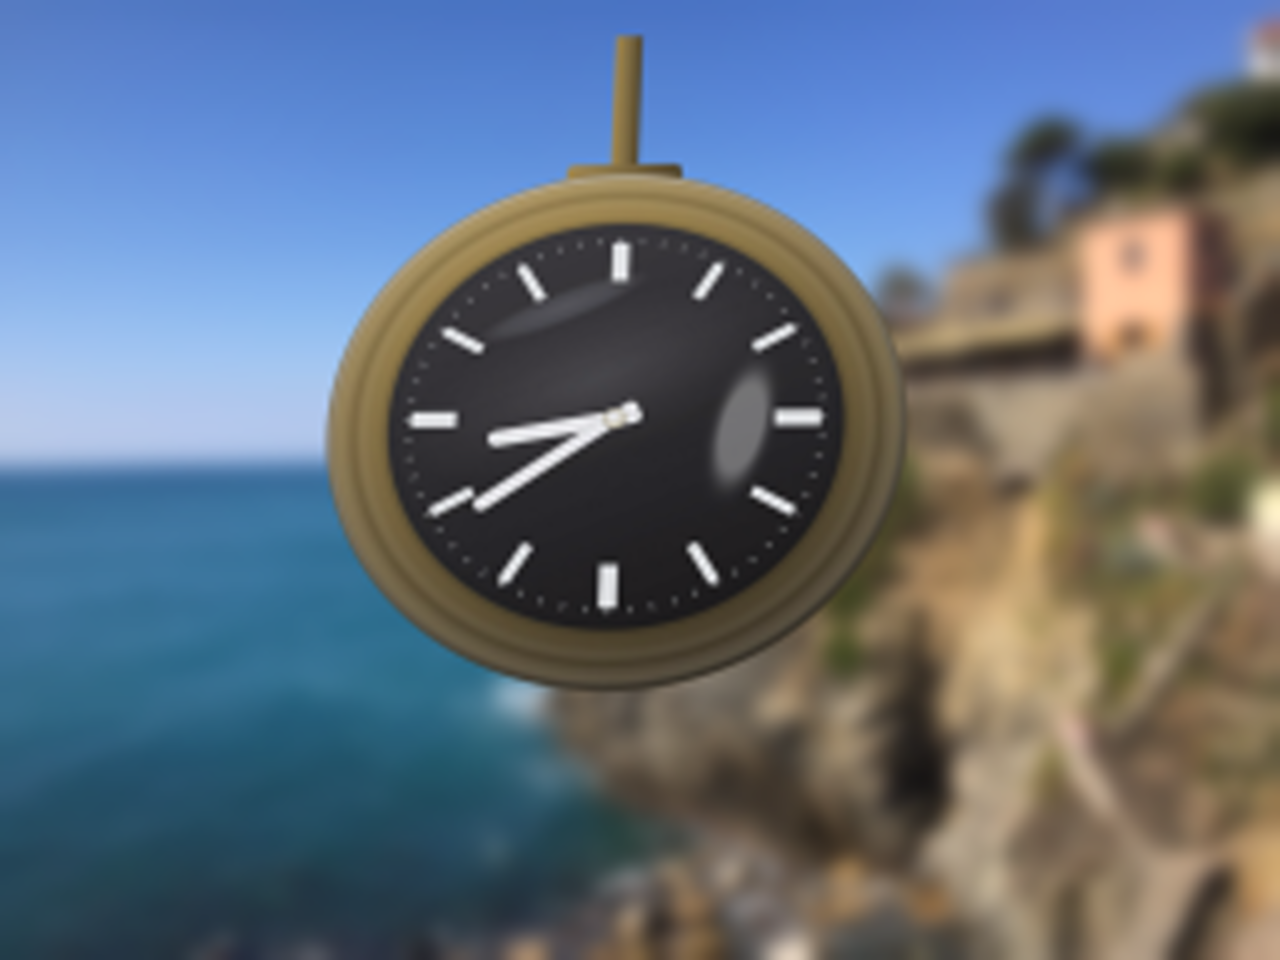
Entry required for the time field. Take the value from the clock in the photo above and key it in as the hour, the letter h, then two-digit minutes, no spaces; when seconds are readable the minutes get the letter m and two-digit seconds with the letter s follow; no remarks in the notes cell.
8h39
